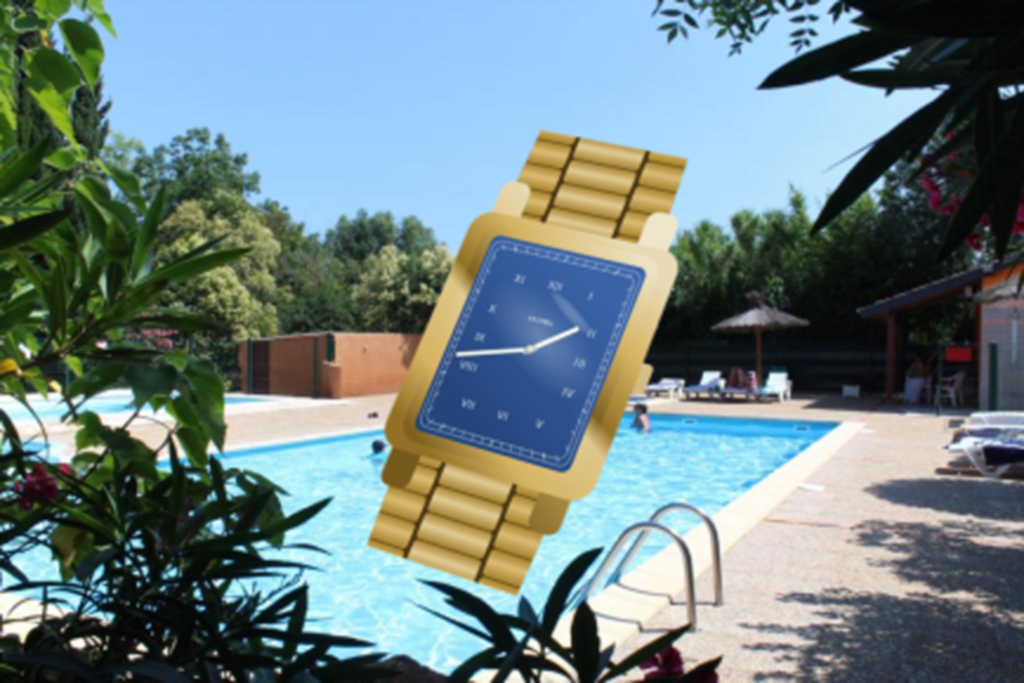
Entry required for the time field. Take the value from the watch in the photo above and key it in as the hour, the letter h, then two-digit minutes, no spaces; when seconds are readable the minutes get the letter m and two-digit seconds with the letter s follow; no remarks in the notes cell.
1h42
